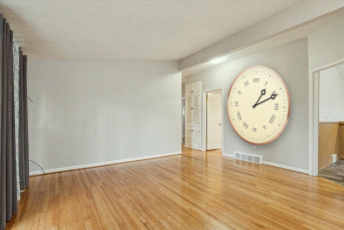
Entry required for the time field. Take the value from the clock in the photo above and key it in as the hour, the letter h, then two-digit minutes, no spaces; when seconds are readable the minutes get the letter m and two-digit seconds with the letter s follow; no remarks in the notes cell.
1h11
